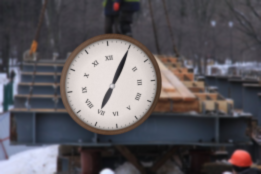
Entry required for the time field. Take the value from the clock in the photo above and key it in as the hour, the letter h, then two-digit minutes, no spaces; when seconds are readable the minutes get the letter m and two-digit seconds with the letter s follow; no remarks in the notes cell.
7h05
